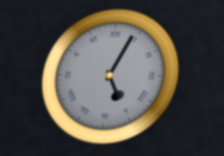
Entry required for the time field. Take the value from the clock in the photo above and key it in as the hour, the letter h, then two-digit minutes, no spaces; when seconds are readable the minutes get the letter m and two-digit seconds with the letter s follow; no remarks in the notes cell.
5h04
